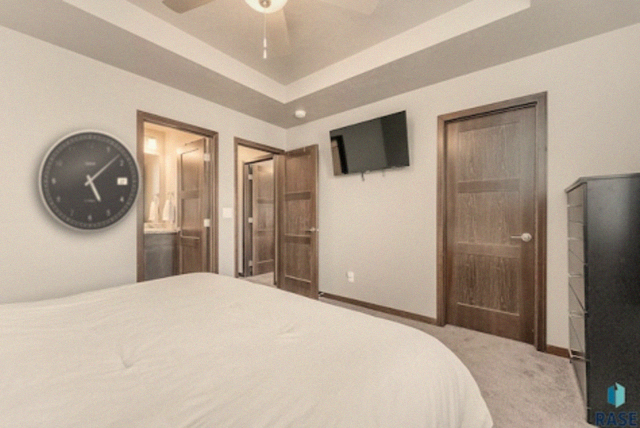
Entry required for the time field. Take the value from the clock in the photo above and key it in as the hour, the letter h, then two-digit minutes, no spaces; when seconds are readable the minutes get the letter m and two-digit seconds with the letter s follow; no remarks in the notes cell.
5h08
